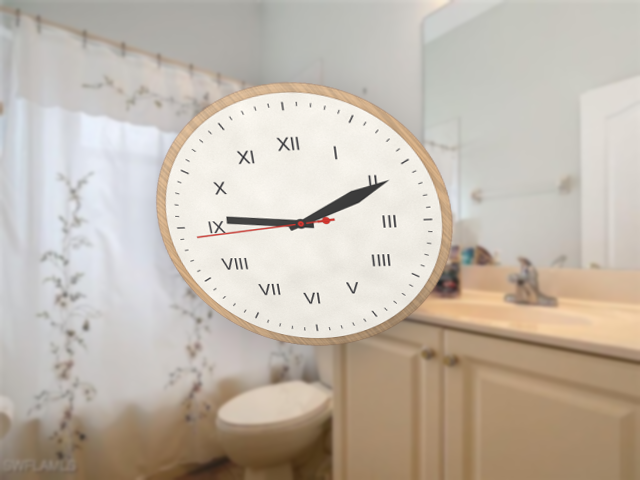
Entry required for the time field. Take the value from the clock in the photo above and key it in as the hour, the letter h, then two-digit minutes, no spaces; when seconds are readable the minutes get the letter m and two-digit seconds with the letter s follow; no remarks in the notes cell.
9h10m44s
